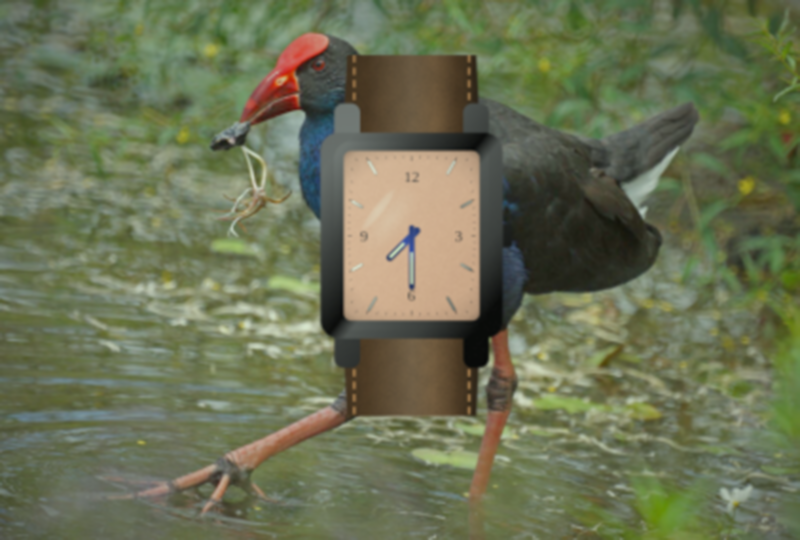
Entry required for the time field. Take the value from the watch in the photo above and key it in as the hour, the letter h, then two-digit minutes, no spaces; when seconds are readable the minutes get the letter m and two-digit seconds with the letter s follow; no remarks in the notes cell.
7h30
